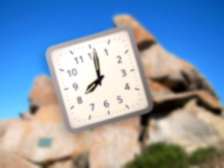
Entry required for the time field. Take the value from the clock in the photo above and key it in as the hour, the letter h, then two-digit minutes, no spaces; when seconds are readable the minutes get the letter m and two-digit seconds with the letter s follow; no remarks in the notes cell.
8h01
